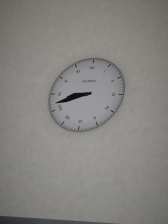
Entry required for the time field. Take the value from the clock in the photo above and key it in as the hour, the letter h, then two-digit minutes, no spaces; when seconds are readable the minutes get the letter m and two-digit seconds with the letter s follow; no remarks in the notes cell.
8h42
